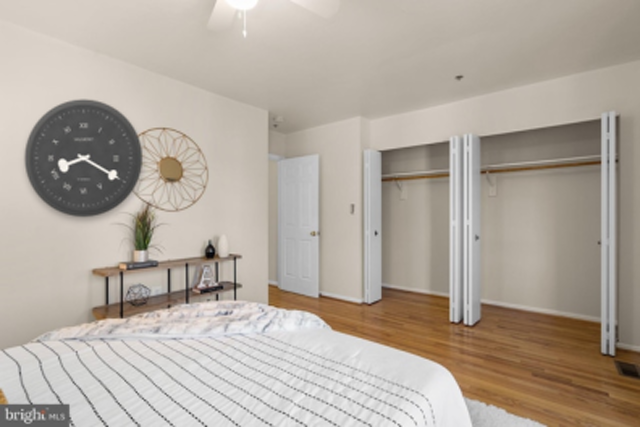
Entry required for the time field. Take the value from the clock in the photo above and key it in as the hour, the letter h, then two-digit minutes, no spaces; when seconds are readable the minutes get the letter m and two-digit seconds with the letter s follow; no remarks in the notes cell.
8h20
